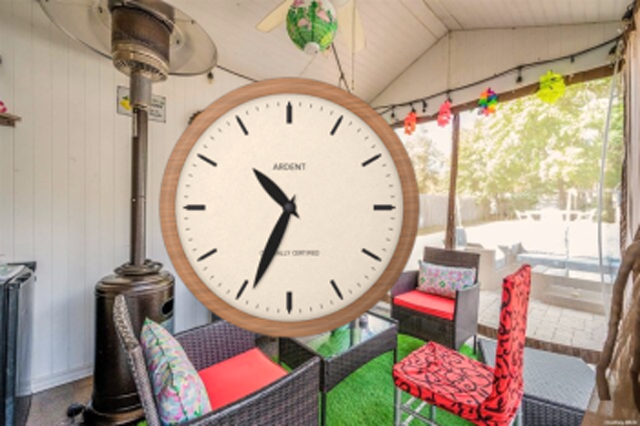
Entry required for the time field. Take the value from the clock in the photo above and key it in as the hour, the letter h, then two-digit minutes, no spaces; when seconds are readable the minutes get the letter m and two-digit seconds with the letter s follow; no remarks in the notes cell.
10h34
